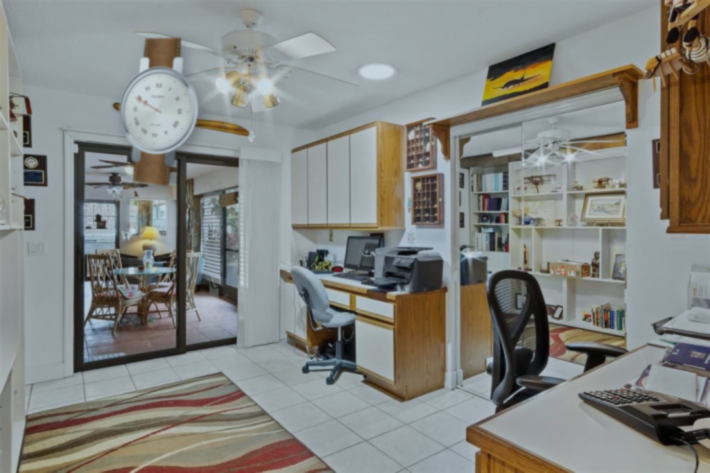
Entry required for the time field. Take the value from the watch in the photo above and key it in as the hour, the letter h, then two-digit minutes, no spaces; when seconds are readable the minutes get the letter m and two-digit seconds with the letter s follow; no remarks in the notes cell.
9h49
